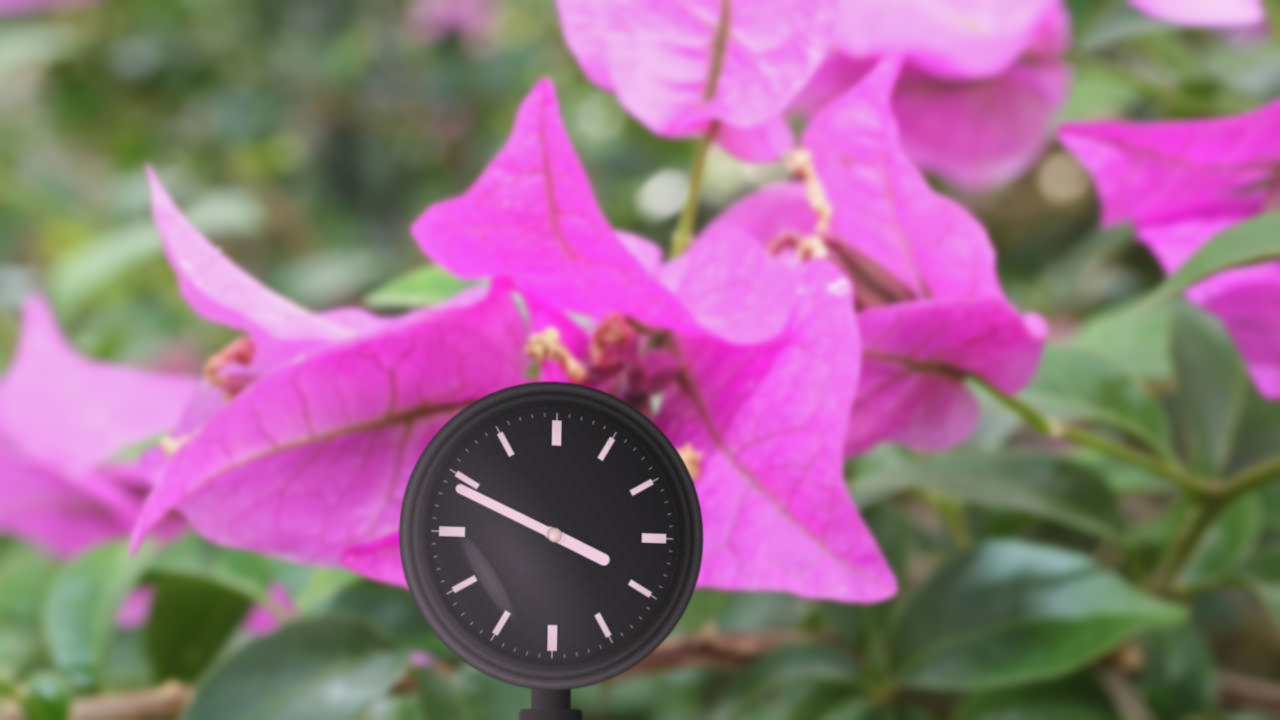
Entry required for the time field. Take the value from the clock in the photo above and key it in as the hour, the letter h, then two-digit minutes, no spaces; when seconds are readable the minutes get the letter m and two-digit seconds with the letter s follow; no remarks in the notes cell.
3h49
